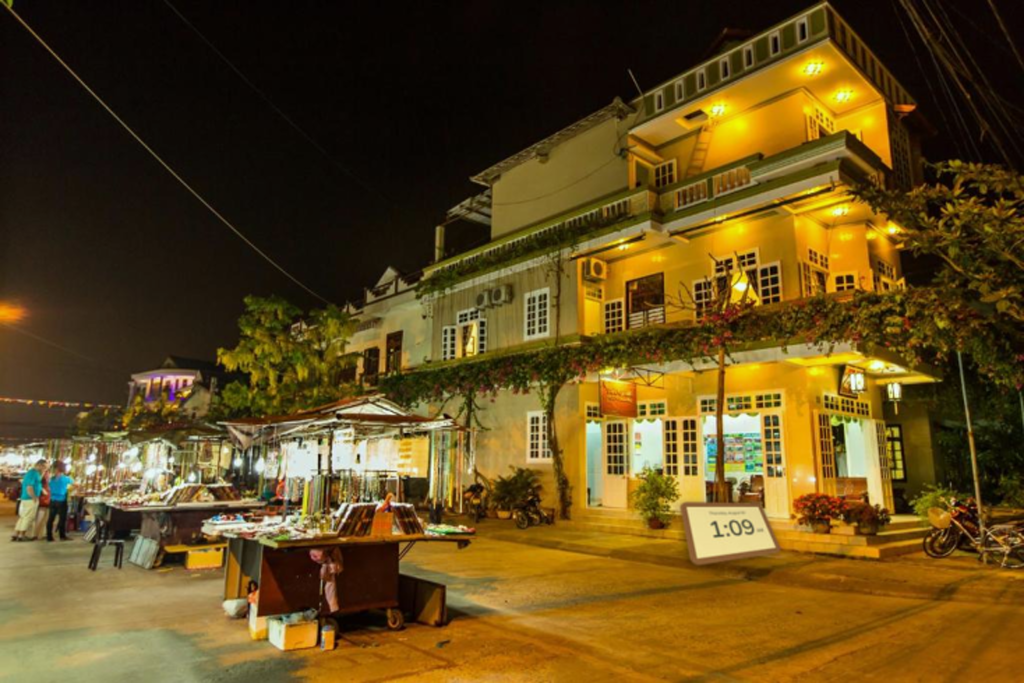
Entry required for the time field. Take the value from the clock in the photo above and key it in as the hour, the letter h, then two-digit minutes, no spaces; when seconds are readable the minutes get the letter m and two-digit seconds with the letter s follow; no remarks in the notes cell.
1h09
